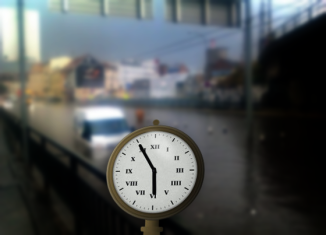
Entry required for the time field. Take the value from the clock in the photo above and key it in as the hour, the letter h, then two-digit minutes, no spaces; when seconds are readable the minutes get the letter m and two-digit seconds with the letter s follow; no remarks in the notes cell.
5h55
